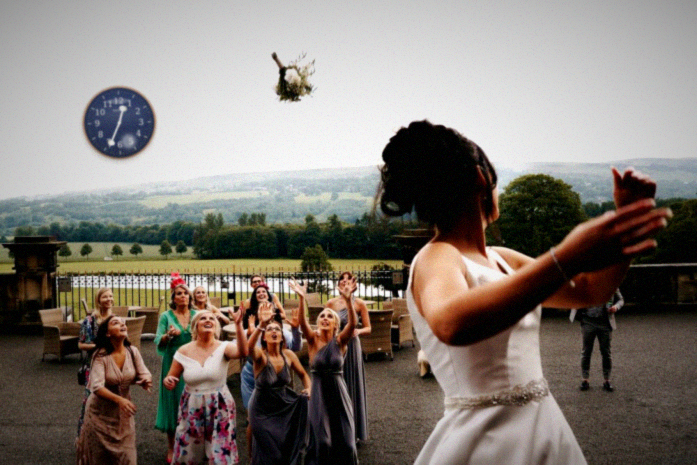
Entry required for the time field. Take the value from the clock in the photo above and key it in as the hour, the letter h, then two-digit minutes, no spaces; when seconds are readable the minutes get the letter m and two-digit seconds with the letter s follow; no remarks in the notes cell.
12h34
